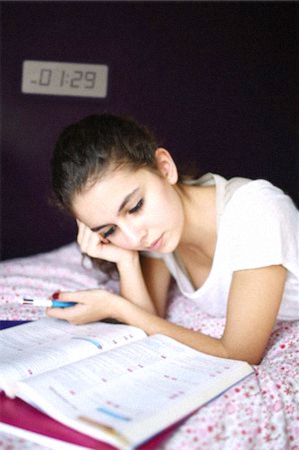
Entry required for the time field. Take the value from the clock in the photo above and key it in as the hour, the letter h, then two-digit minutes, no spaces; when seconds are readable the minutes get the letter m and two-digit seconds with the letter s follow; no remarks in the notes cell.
1h29
